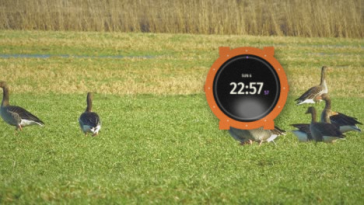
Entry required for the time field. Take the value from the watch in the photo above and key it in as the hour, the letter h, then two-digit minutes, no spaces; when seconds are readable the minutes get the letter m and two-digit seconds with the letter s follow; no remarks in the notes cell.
22h57
